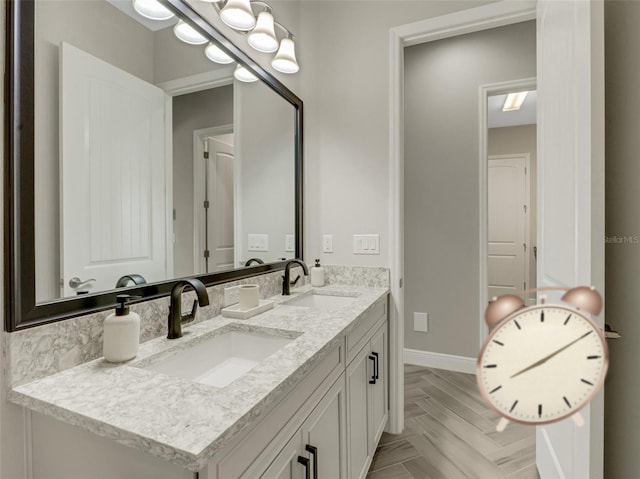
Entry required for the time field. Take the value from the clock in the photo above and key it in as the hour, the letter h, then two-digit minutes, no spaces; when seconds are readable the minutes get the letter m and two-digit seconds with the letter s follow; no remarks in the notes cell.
8h10
